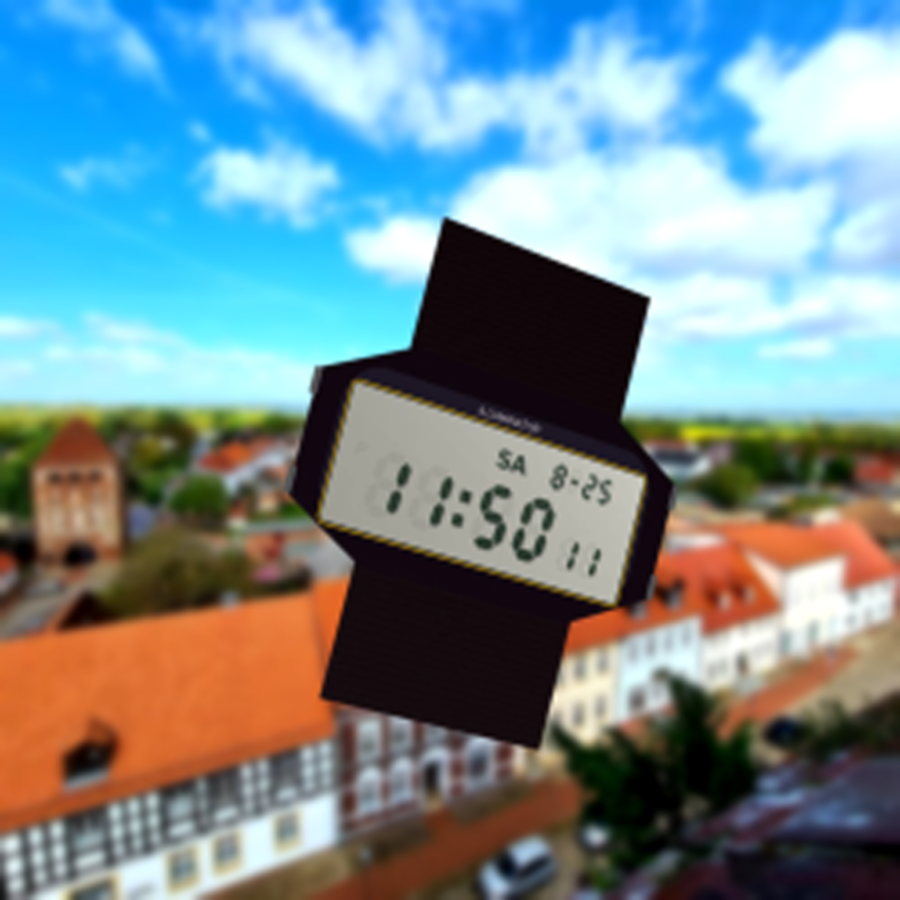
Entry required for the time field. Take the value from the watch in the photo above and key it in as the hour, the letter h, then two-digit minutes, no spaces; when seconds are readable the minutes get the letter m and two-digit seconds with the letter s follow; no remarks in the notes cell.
11h50m11s
